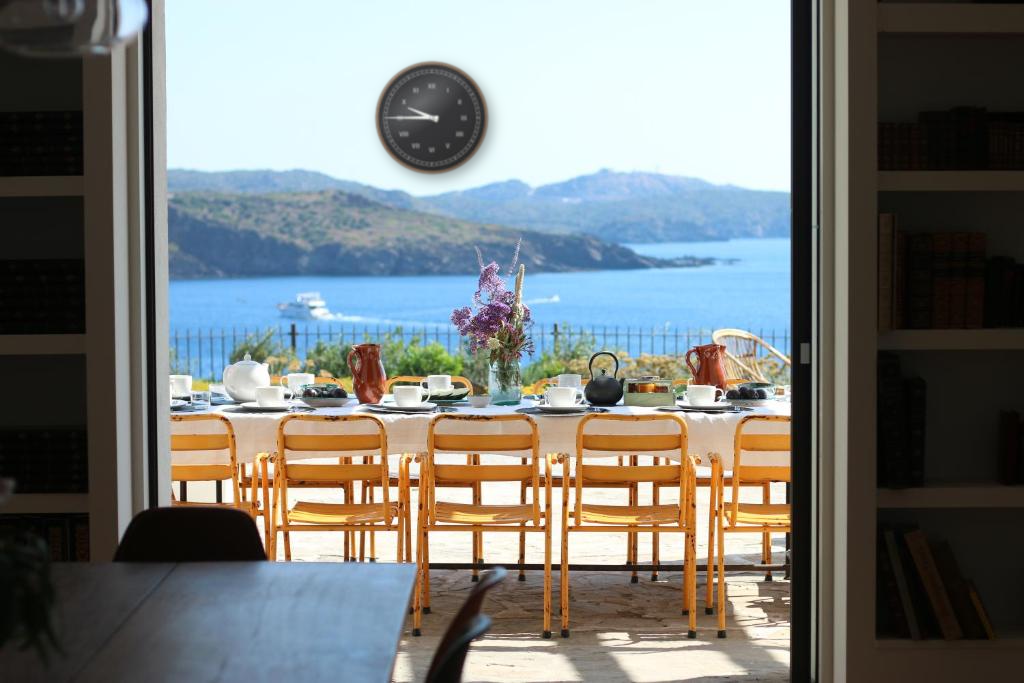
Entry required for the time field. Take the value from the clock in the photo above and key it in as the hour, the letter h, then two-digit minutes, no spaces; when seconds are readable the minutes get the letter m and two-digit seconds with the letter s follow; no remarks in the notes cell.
9h45
